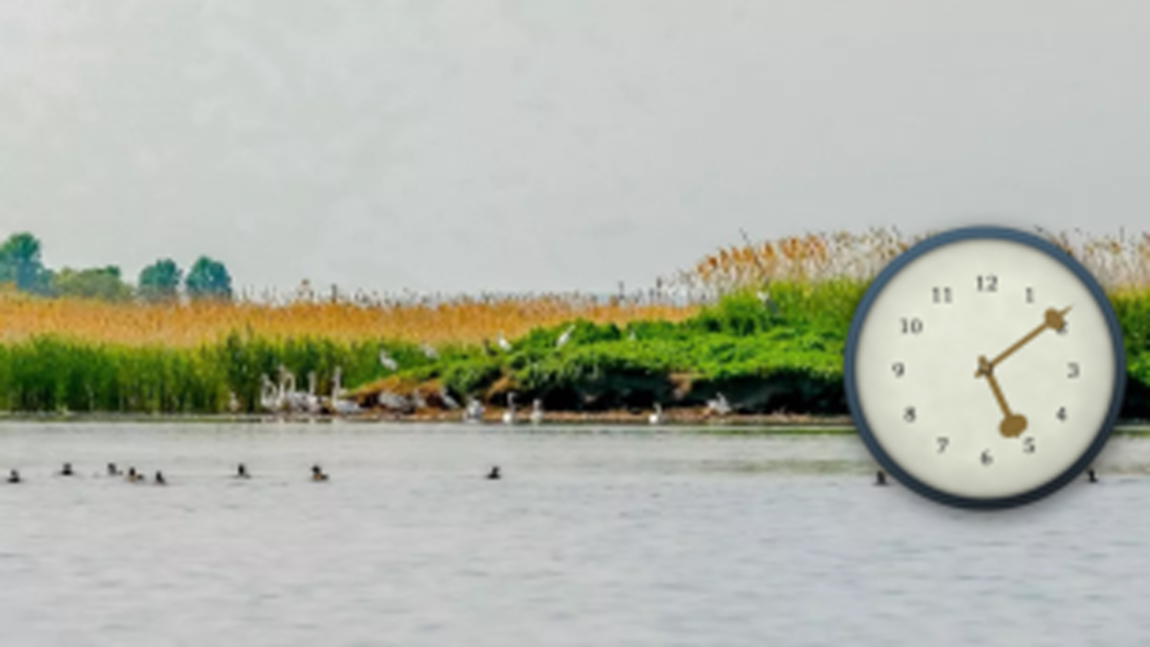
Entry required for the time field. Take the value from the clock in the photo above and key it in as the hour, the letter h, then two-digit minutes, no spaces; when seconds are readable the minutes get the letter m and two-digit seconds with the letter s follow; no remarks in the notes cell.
5h09
